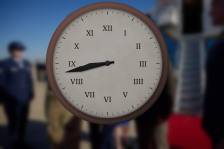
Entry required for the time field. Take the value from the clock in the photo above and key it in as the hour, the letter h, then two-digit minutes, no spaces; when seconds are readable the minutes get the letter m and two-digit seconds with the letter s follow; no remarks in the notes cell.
8h43
